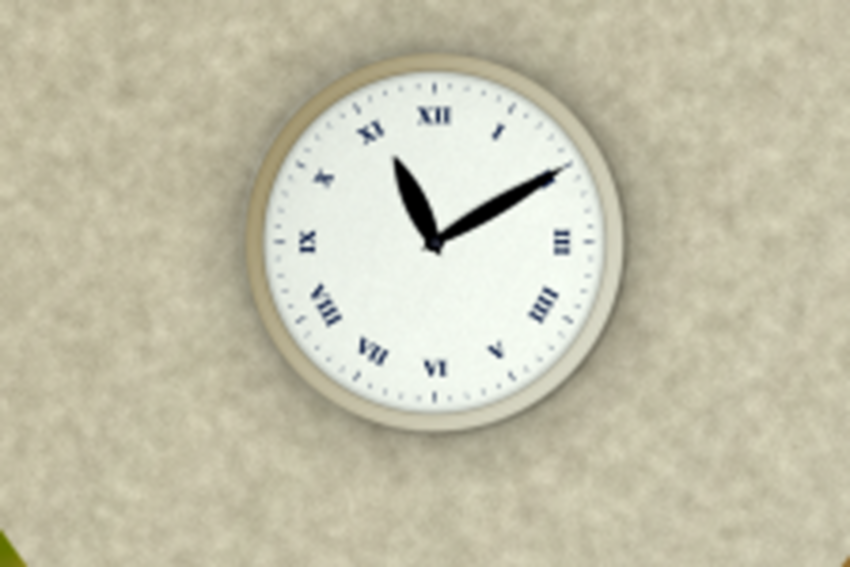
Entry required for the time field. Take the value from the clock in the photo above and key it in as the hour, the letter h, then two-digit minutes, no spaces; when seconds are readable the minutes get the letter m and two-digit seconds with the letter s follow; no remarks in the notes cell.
11h10
